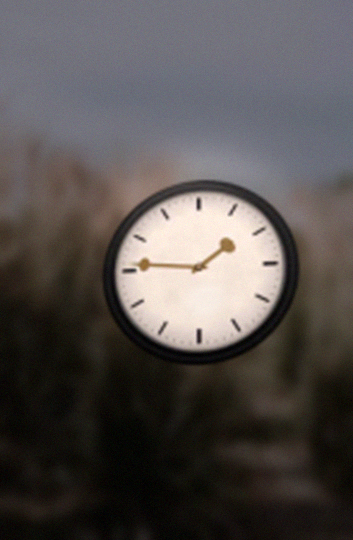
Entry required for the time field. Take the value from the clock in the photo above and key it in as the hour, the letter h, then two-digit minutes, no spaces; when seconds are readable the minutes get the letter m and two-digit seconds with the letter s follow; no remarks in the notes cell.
1h46
